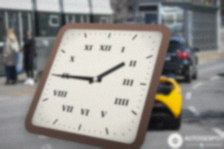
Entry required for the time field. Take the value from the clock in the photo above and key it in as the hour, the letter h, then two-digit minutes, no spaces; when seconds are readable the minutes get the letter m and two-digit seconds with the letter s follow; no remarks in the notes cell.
1h45
